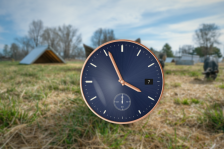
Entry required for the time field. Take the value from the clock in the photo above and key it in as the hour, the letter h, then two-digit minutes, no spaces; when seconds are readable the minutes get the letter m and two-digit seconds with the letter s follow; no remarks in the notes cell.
3h56
